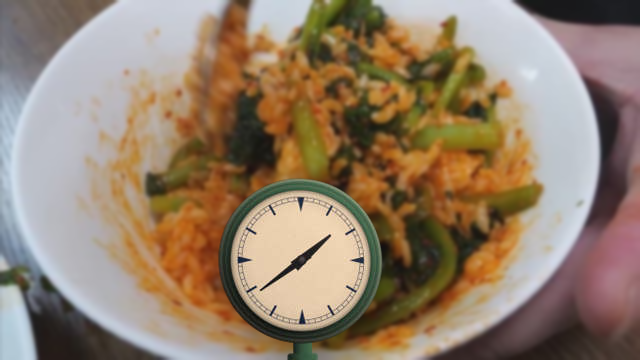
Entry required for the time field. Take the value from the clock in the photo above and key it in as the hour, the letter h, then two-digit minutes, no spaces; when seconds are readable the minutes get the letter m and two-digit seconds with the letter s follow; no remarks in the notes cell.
1h39
